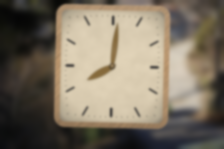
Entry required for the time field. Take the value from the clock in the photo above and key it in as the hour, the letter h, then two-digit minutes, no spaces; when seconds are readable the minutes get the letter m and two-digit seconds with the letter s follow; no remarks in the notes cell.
8h01
